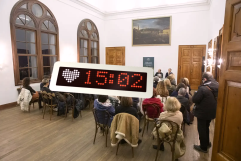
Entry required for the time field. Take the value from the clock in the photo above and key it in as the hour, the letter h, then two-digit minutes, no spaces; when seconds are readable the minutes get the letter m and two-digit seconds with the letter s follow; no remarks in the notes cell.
15h02
